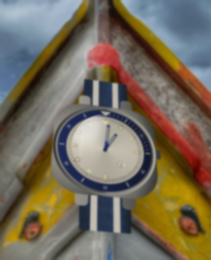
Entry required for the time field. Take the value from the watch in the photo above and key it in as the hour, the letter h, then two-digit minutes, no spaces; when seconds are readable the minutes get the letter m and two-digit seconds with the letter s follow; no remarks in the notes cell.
1h01
